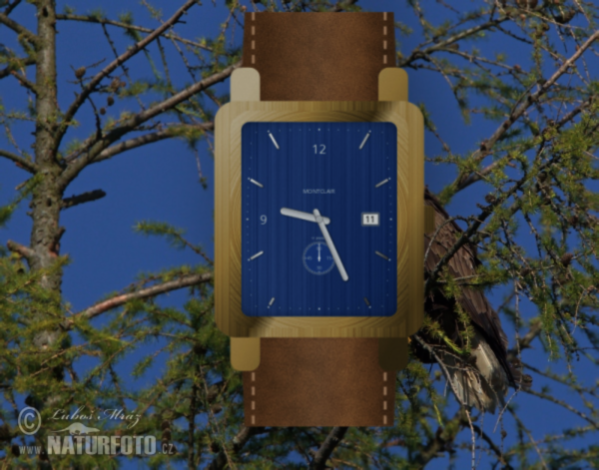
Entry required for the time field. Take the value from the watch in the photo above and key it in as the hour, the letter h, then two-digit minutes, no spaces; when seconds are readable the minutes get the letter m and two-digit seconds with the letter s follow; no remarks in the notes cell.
9h26
